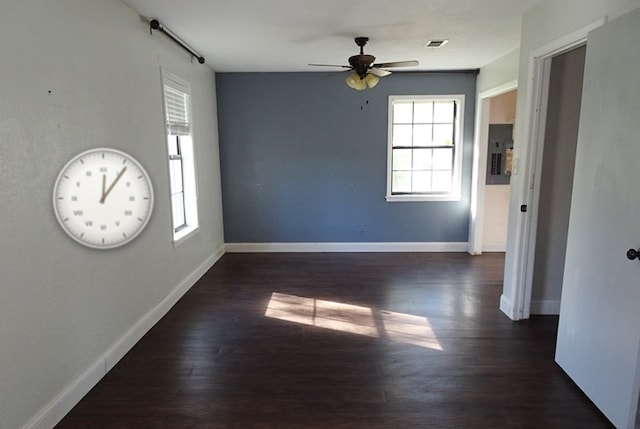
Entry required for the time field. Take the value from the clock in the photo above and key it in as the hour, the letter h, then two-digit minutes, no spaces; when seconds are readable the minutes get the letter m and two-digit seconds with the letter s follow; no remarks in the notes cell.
12h06
